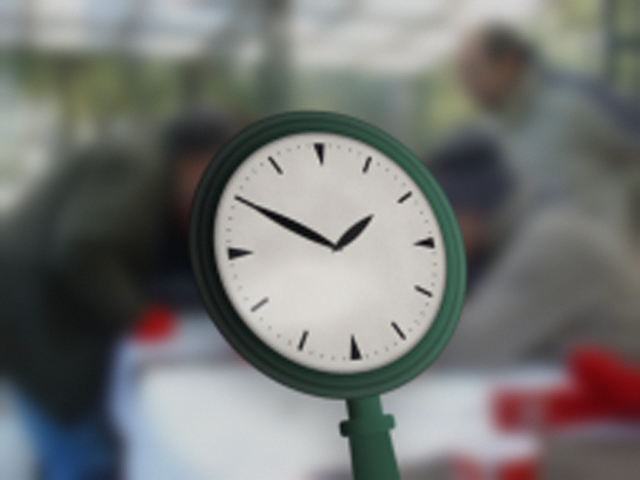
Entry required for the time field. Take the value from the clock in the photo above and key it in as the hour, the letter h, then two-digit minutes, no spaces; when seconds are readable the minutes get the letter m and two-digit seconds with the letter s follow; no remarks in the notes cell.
1h50
